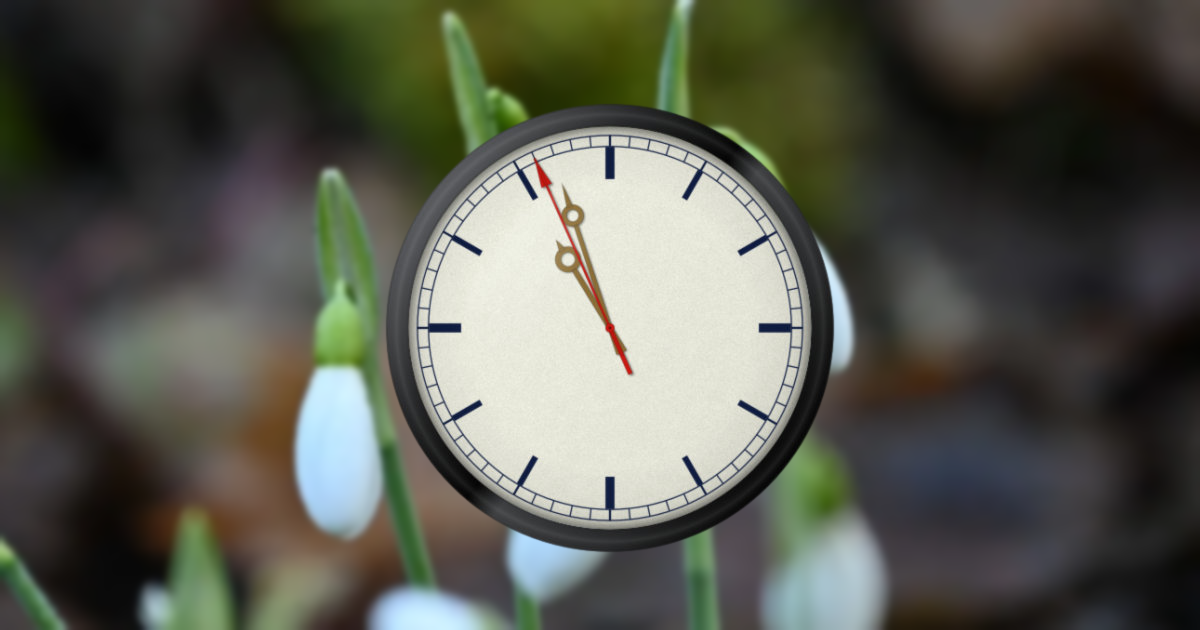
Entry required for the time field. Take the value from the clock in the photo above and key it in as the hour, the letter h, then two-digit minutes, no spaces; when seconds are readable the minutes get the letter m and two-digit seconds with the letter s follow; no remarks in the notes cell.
10h56m56s
